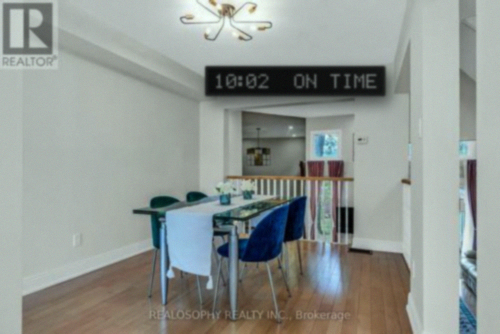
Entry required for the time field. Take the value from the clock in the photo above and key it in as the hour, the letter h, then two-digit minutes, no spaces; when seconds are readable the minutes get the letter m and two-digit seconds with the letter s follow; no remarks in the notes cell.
10h02
